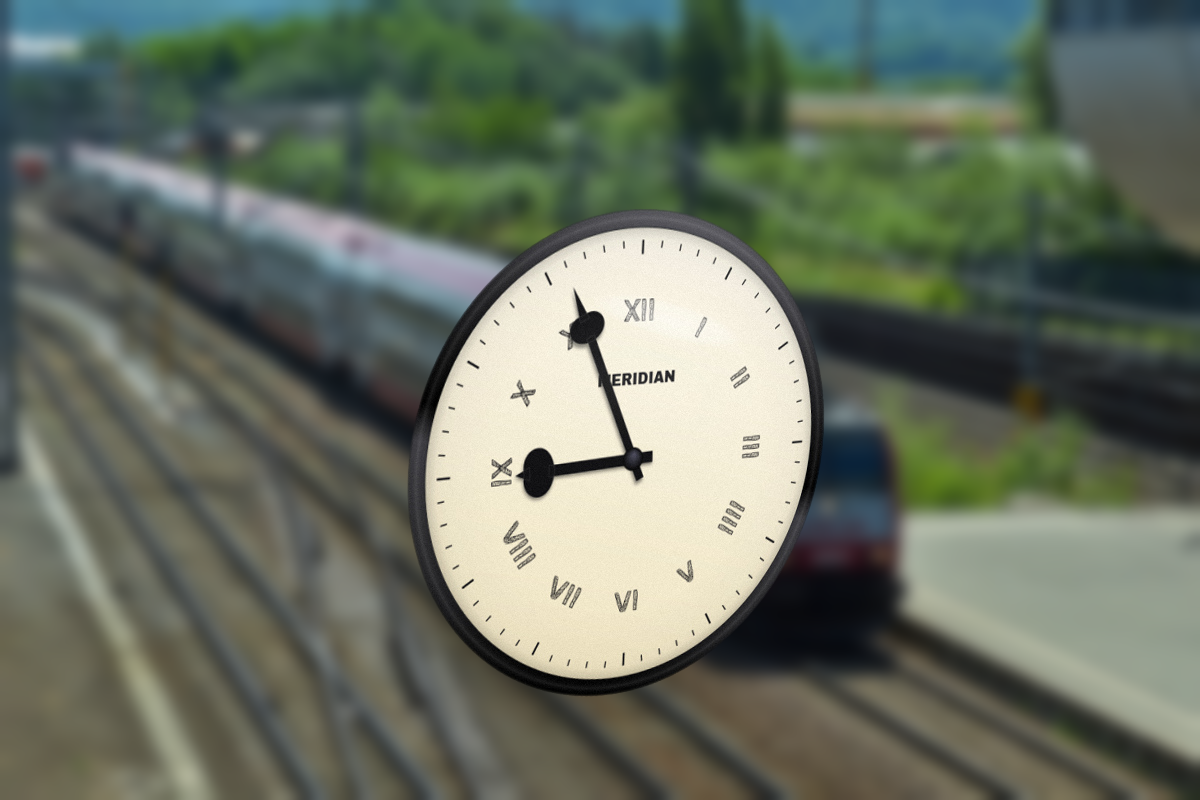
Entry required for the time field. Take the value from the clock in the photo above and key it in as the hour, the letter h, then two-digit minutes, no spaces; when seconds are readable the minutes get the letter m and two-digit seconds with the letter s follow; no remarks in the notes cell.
8h56
